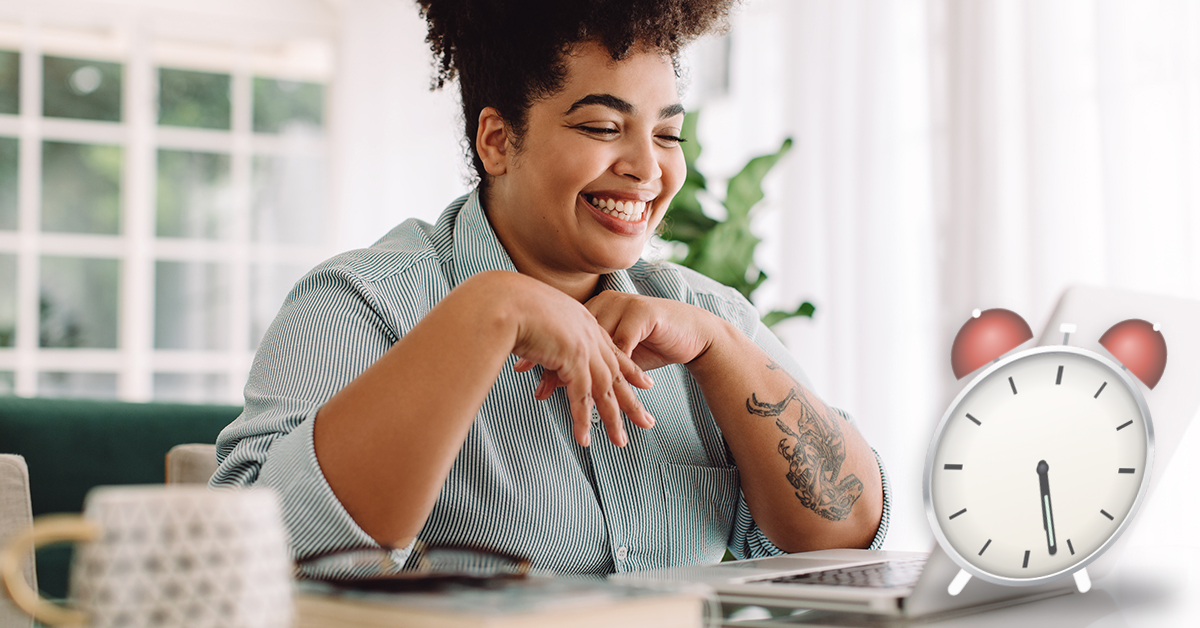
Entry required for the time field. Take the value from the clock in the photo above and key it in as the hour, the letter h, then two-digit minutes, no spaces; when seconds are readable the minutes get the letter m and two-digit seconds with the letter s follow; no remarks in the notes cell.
5h27
